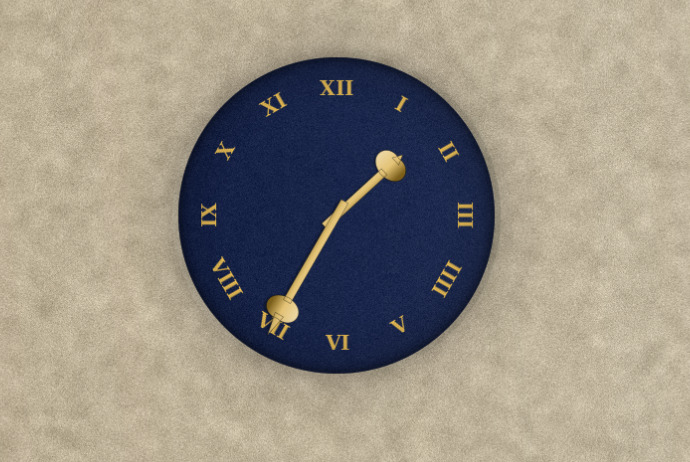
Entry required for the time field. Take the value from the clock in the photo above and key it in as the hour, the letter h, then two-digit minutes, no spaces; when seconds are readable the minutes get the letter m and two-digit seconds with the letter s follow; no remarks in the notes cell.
1h35
